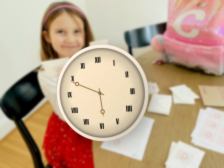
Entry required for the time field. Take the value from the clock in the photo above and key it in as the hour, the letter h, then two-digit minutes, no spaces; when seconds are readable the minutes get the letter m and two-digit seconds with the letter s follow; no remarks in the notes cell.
5h49
